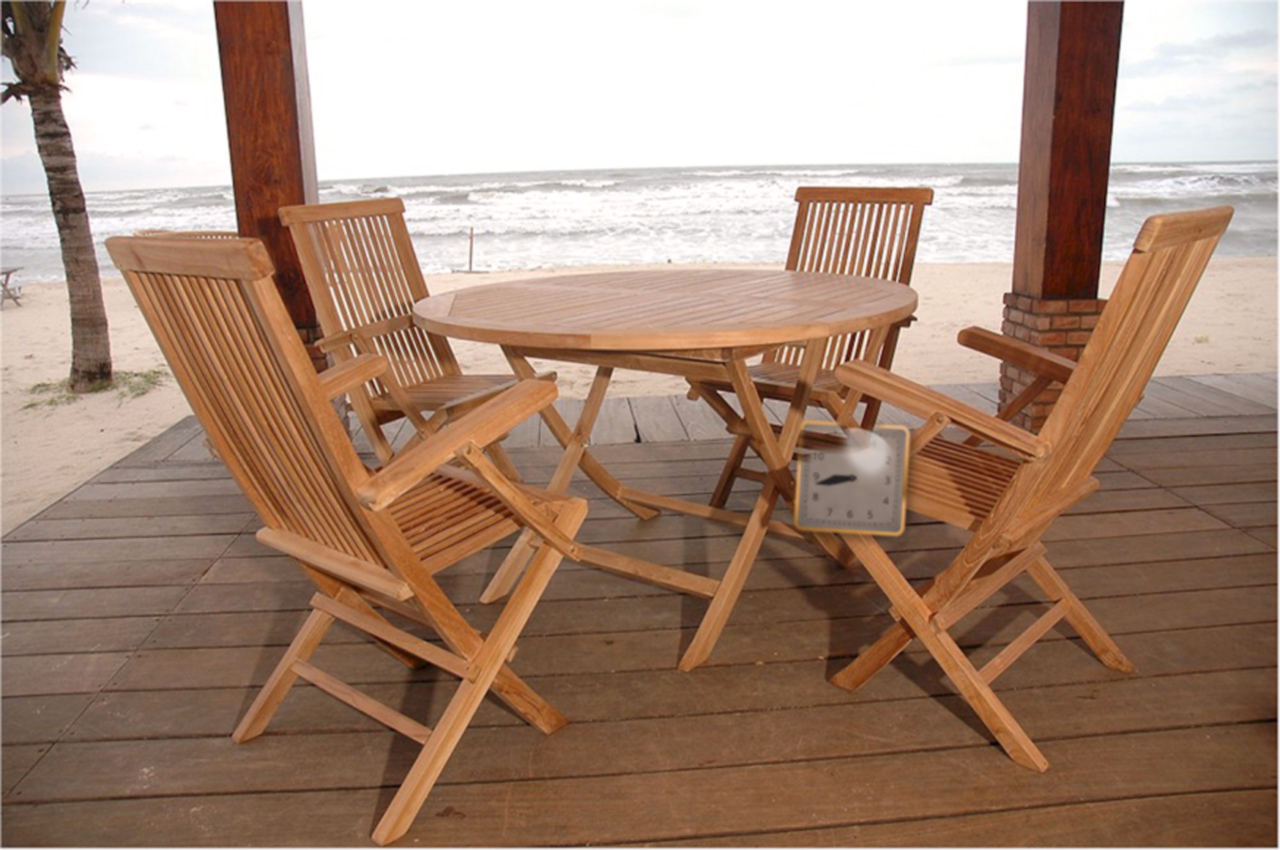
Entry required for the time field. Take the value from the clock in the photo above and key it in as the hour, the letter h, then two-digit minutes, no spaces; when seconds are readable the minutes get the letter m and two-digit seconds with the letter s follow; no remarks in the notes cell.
8h43
